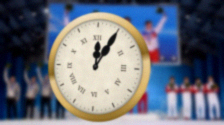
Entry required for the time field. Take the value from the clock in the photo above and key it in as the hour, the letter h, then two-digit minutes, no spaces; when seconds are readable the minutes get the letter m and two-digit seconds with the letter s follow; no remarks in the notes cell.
12h05
